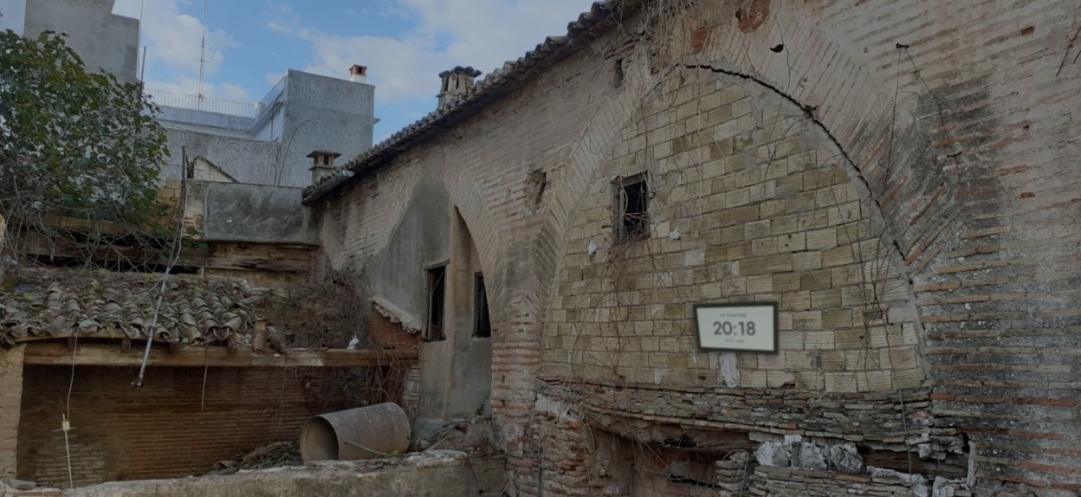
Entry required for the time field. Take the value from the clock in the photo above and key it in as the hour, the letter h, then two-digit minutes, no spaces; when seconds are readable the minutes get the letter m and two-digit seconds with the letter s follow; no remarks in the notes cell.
20h18
